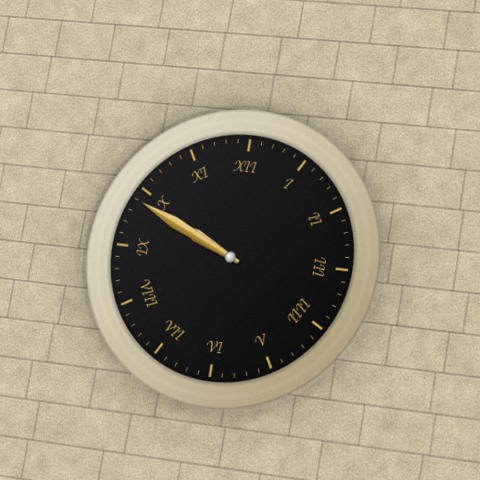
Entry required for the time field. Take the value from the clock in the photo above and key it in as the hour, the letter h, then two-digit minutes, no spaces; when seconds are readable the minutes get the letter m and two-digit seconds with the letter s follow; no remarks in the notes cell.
9h49
